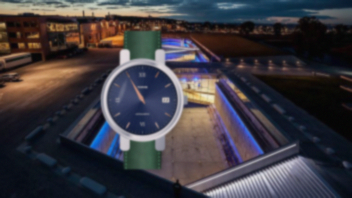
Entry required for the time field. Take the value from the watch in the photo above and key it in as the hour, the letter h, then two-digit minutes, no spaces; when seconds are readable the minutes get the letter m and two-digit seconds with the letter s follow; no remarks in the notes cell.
10h55
